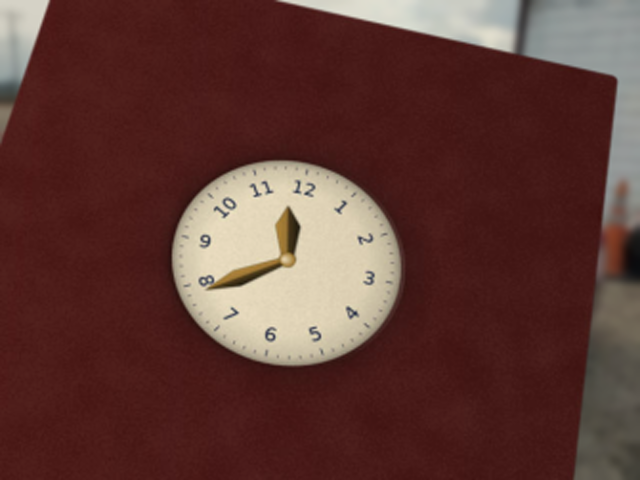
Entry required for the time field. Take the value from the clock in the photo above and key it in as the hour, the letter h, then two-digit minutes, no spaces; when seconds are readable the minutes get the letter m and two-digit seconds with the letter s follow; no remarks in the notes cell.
11h39
